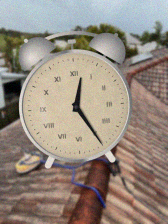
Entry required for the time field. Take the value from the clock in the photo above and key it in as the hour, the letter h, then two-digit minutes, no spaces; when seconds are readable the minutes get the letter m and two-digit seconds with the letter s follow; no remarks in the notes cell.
12h25
